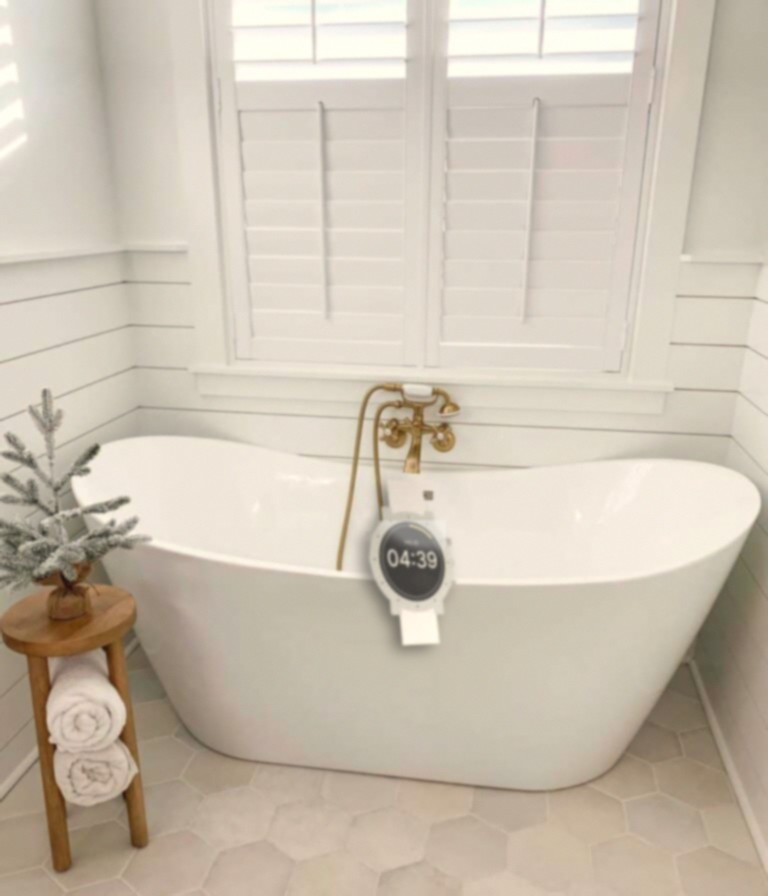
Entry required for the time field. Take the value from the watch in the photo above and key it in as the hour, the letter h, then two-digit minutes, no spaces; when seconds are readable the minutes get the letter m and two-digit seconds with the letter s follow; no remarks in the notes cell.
4h39
